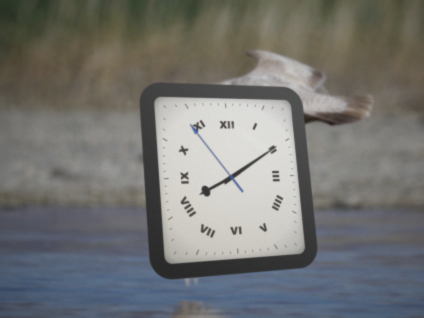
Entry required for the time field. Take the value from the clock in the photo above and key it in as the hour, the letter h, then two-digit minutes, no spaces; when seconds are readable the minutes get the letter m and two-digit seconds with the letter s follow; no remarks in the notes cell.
8h09m54s
